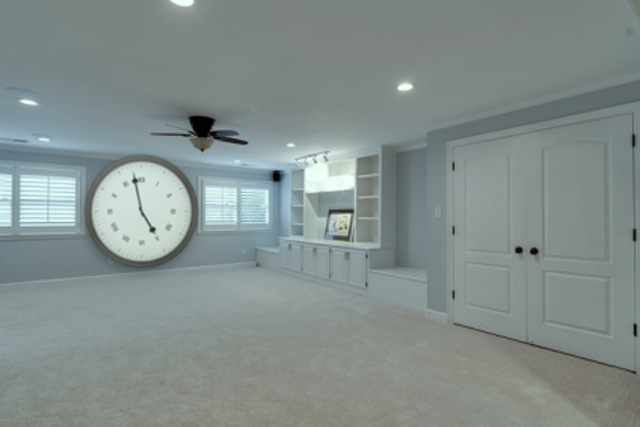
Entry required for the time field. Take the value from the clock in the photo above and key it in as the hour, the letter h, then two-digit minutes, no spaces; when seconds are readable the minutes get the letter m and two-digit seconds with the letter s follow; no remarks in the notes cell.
4h58
